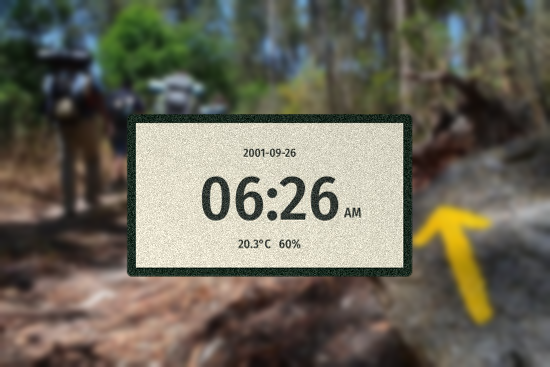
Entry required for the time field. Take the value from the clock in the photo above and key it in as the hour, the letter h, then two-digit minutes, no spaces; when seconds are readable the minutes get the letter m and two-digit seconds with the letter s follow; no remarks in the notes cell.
6h26
